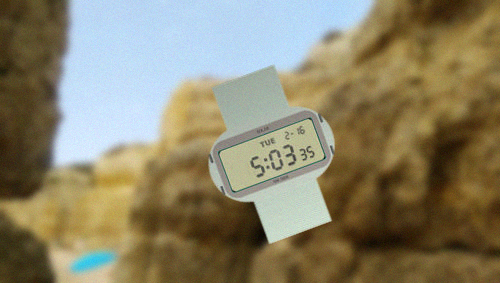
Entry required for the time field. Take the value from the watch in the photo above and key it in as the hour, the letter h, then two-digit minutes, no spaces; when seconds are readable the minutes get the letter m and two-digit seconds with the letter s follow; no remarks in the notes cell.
5h03m35s
